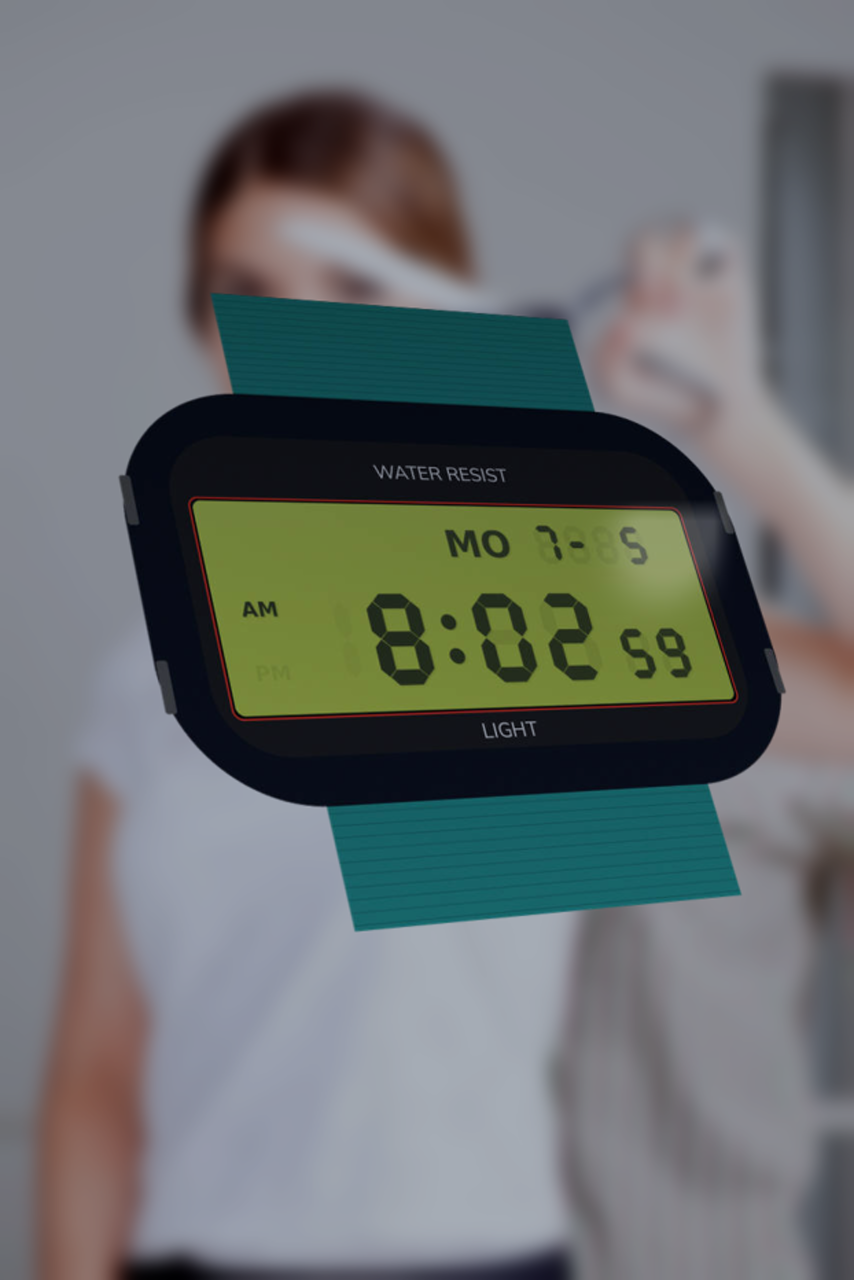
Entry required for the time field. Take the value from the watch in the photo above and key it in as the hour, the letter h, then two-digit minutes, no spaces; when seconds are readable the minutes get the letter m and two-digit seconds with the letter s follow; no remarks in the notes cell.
8h02m59s
